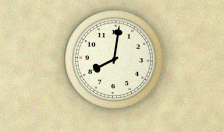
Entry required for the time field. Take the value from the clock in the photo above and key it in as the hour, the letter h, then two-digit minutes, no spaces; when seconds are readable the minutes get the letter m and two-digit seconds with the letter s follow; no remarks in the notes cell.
8h01
